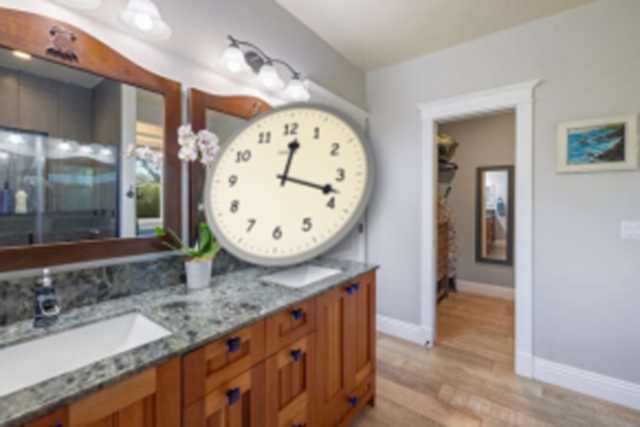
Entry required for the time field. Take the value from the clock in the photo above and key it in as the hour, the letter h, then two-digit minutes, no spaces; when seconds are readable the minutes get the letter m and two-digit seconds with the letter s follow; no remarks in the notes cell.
12h18
